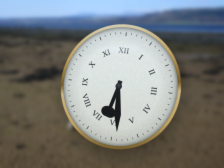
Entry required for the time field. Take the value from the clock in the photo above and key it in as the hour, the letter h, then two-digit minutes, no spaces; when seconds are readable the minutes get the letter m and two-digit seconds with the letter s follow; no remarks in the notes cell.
6h29
